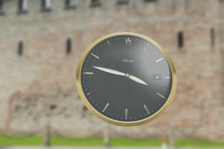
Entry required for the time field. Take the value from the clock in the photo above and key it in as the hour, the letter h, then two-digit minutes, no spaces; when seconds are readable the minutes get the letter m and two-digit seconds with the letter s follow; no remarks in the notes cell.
3h47
